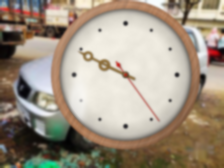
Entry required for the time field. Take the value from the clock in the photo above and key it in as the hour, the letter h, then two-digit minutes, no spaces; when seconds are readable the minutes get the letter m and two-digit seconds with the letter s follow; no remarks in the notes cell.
9h49m24s
